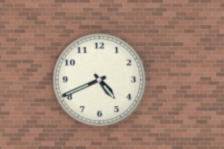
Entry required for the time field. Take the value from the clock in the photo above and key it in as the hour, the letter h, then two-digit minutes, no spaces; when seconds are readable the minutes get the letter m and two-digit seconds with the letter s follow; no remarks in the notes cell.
4h41
